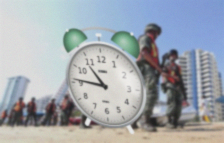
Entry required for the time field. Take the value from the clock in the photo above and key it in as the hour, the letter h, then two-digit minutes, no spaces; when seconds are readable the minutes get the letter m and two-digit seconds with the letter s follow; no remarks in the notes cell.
10h46
